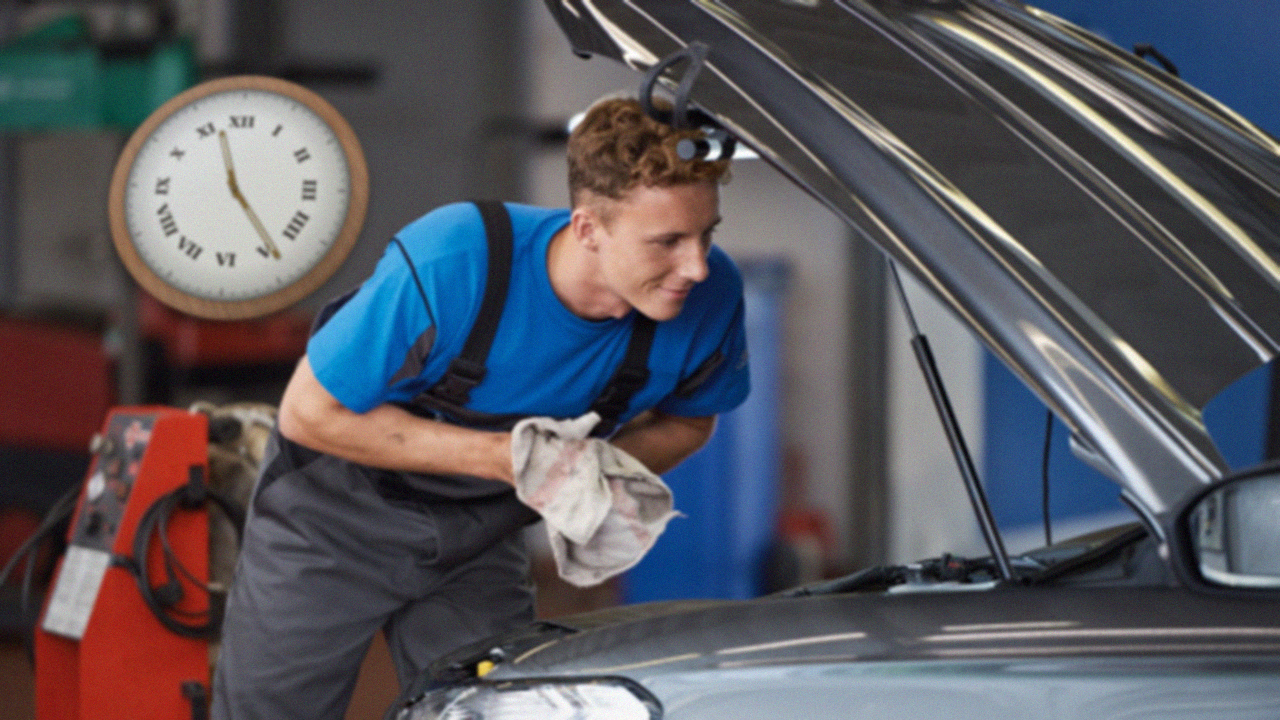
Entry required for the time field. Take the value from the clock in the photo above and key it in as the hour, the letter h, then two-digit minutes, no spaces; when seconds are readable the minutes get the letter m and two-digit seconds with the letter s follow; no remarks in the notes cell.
11h24
